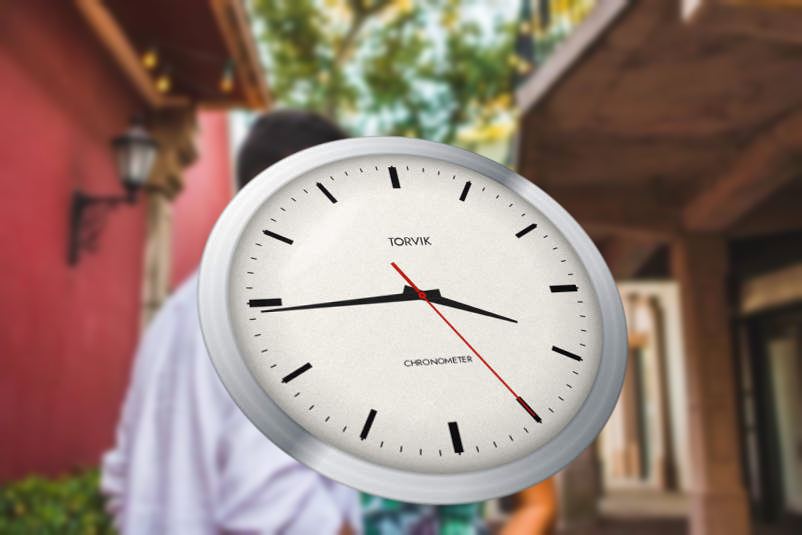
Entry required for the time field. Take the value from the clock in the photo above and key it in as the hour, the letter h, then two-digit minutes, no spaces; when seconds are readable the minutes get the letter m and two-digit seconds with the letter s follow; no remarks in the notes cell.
3h44m25s
